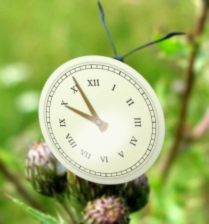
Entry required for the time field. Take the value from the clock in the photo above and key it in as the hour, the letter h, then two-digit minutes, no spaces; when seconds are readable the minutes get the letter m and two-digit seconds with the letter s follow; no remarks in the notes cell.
9h56
